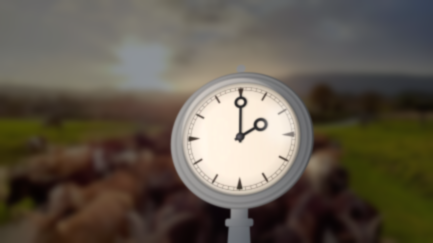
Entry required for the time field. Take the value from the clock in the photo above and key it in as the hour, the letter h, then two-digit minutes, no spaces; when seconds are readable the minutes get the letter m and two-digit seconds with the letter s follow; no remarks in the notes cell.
2h00
